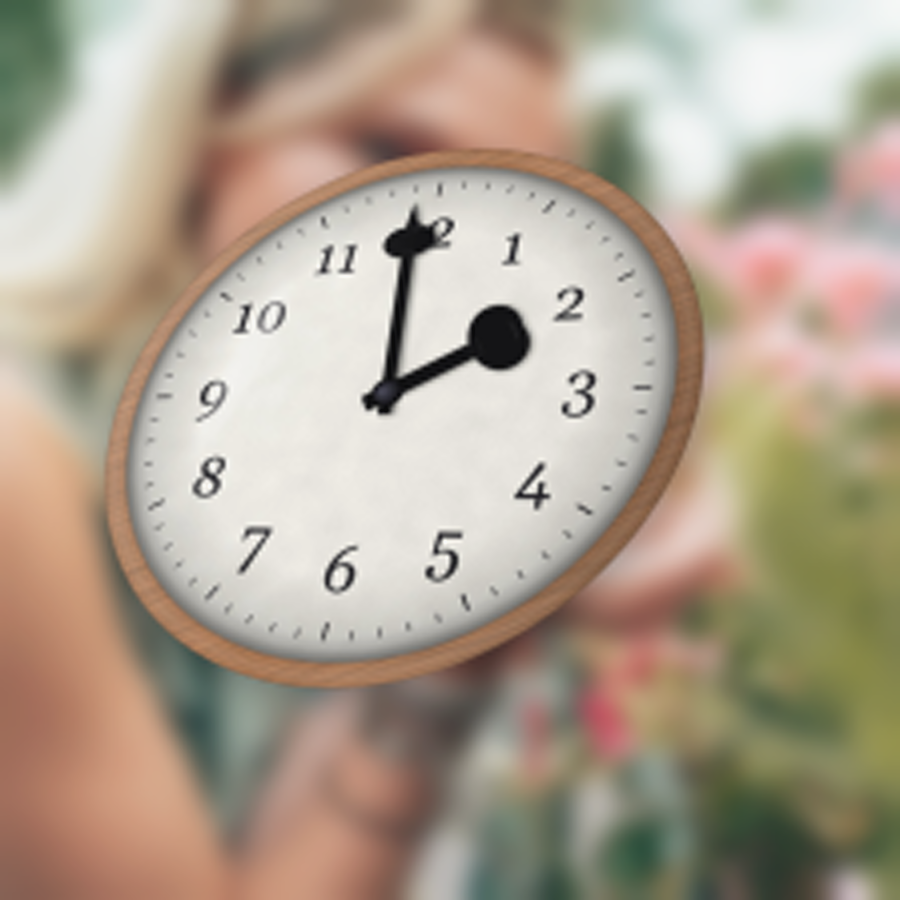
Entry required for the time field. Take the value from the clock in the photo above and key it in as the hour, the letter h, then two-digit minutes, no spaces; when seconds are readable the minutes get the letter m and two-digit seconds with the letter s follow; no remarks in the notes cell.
1h59
